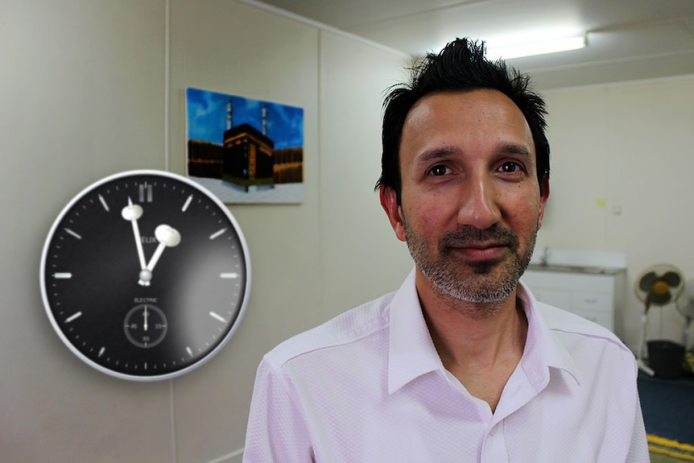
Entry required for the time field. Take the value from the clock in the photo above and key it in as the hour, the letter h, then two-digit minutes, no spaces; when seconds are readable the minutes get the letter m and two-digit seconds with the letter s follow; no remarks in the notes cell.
12h58
